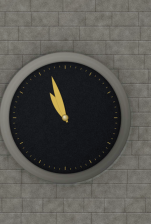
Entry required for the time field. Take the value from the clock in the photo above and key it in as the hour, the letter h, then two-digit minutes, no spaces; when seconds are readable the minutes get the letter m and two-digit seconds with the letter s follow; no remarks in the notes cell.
10h57
